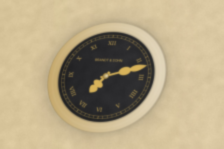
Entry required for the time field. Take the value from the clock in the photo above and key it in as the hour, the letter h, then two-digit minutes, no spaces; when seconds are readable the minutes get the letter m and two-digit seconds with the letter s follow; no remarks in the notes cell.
7h12
